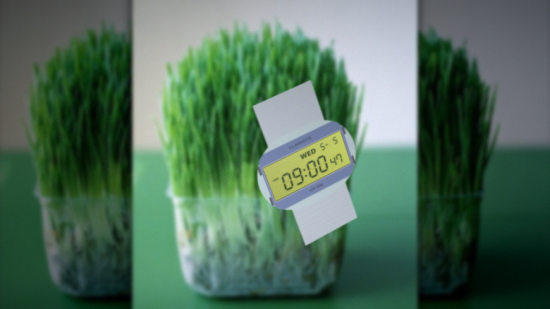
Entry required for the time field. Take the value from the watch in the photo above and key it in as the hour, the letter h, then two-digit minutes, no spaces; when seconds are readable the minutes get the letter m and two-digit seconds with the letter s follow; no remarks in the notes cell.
9h00m47s
